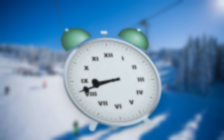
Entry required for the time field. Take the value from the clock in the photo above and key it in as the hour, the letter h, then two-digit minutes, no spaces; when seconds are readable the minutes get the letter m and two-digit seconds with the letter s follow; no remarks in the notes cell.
8h42
